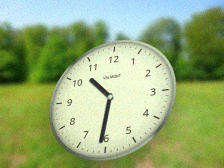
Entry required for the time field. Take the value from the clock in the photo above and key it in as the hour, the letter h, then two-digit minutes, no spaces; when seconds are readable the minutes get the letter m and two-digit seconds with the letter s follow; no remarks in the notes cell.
10h31
